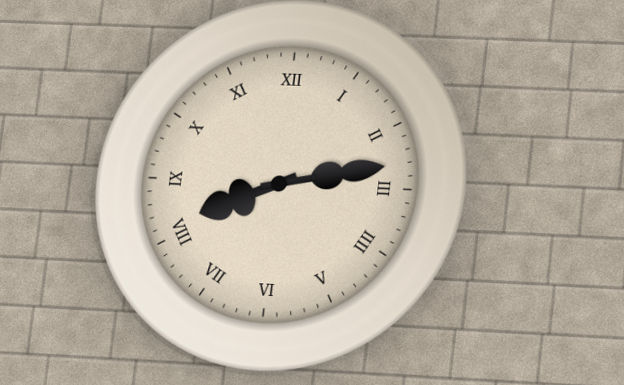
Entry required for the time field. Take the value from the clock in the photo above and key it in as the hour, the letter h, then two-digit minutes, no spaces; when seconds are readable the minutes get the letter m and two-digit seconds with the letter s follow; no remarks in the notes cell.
8h13
